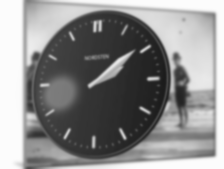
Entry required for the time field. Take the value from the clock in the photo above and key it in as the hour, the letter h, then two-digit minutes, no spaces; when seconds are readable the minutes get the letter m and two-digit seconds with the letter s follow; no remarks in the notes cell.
2h09
